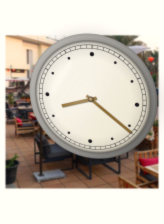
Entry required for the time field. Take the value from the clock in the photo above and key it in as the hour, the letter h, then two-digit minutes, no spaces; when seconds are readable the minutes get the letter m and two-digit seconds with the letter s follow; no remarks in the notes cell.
8h21
